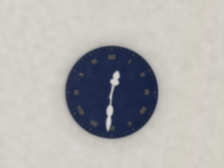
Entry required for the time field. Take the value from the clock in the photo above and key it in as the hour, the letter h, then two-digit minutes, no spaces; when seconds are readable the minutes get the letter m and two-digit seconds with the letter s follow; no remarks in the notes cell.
12h31
